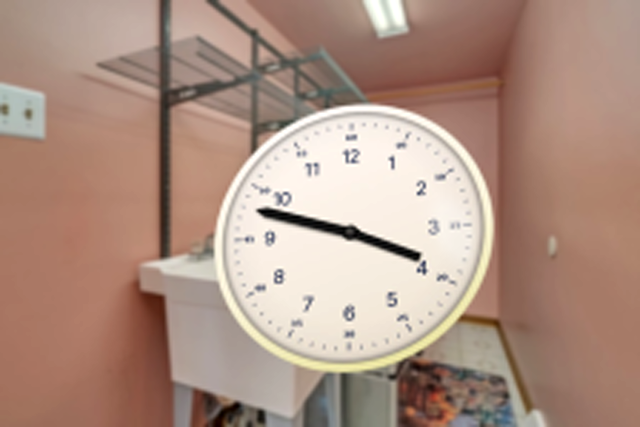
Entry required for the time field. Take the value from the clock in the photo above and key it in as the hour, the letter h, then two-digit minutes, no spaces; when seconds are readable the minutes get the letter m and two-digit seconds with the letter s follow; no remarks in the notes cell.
3h48
